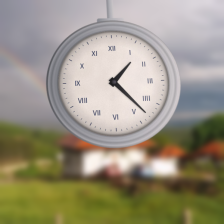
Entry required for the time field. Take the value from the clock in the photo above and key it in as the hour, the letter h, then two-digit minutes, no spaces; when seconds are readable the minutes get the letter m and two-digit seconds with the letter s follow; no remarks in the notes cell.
1h23
